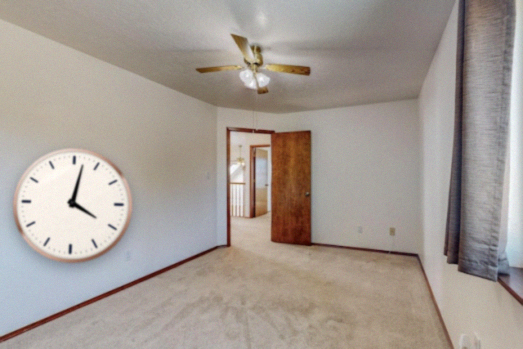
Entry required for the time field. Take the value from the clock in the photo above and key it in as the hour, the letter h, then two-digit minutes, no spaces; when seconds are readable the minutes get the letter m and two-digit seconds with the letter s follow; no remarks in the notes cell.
4h02
